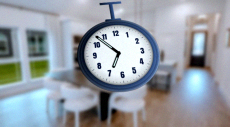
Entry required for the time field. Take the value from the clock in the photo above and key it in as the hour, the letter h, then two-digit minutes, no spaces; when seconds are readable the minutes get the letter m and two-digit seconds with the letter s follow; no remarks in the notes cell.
6h53
